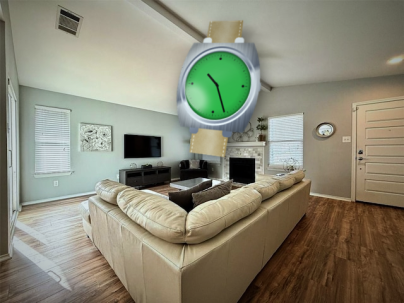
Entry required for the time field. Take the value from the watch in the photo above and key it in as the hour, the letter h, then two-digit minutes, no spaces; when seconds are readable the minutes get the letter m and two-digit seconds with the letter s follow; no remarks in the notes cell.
10h26
